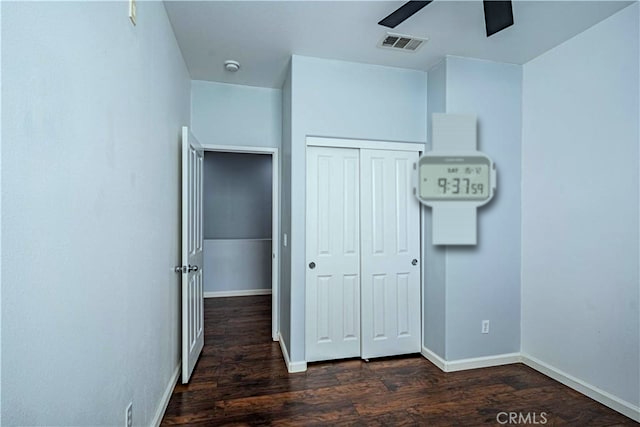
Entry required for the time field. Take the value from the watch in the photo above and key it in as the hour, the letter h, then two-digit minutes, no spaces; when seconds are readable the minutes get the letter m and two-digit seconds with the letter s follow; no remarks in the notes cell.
9h37
